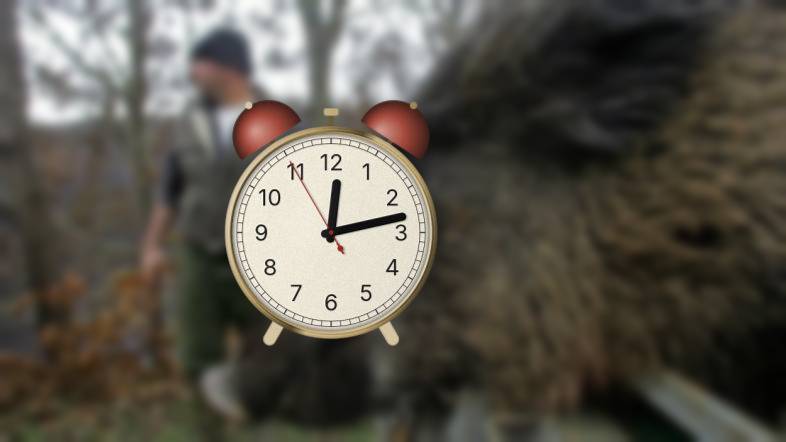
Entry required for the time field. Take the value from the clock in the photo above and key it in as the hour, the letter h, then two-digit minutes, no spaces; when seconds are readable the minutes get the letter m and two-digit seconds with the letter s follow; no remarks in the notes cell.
12h12m55s
